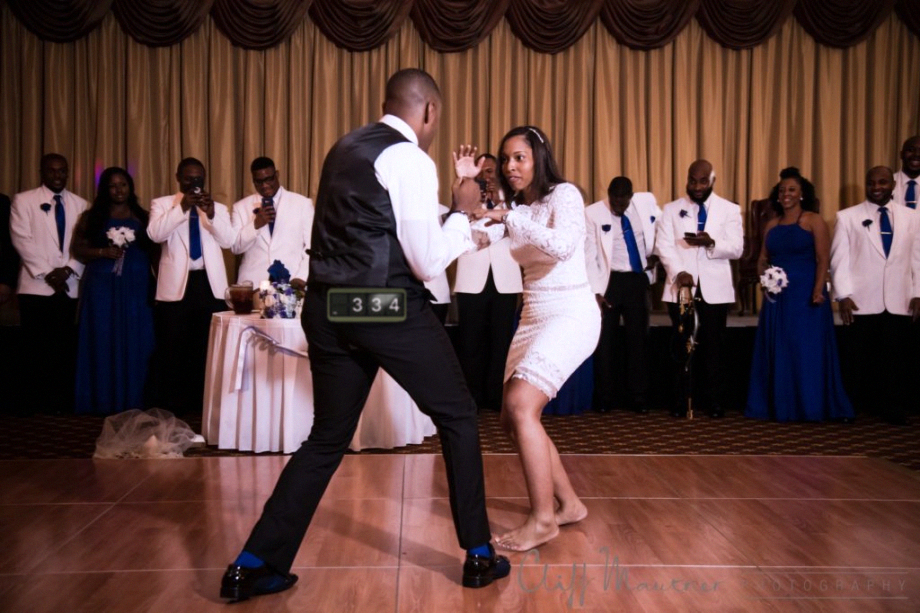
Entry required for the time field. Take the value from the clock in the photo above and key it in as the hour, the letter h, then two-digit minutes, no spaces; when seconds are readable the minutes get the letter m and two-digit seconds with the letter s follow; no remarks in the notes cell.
3h34
